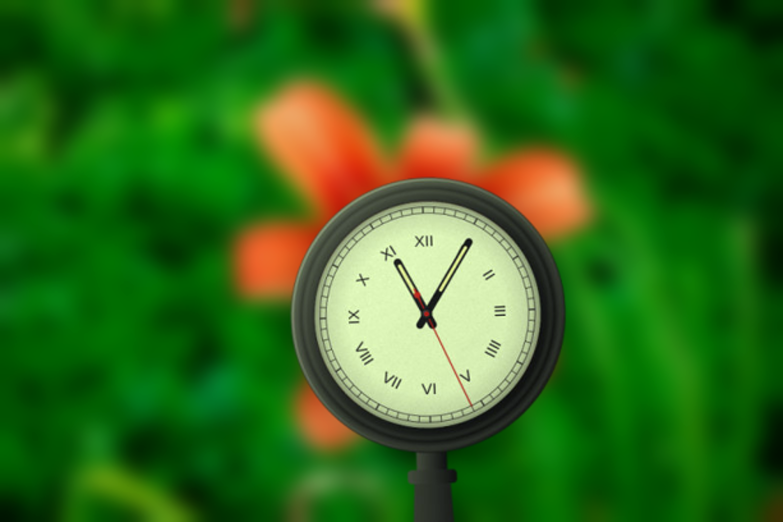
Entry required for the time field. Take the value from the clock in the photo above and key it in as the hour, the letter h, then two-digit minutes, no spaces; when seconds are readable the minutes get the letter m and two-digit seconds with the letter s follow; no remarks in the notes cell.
11h05m26s
